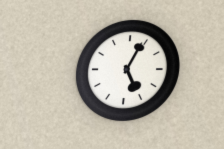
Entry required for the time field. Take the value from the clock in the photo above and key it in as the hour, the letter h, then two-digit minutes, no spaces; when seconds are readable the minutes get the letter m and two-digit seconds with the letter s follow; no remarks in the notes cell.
5h04
